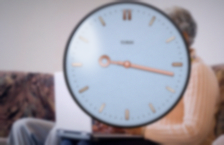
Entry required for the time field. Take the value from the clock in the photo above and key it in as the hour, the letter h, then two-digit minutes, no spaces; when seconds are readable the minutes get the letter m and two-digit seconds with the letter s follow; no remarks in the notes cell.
9h17
